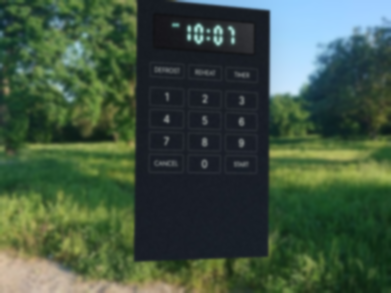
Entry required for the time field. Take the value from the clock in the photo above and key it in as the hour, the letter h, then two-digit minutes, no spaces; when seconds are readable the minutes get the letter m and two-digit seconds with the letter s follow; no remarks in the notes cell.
10h07
